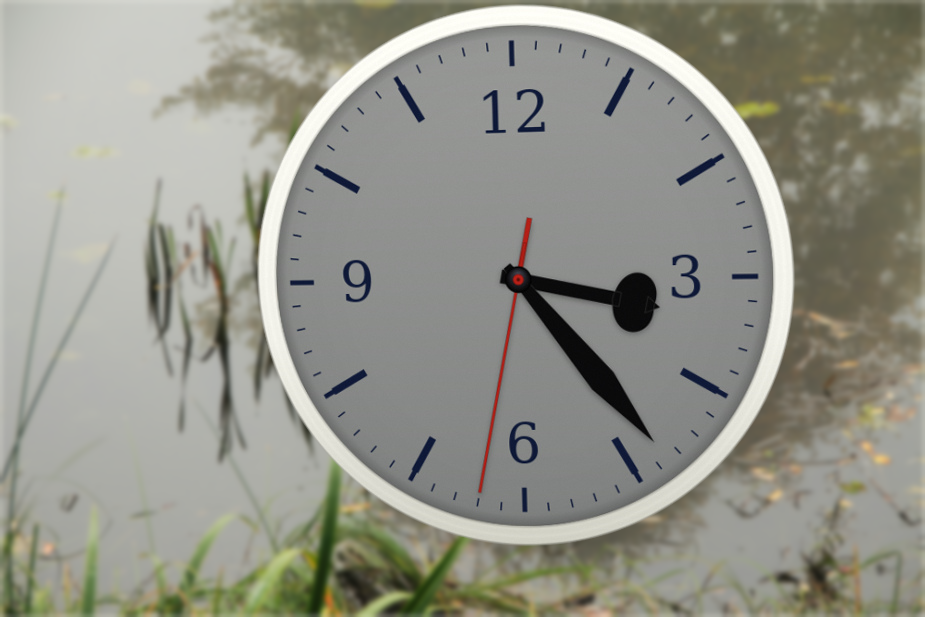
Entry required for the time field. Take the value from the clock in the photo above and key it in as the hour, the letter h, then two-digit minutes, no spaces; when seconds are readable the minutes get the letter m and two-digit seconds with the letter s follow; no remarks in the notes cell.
3h23m32s
